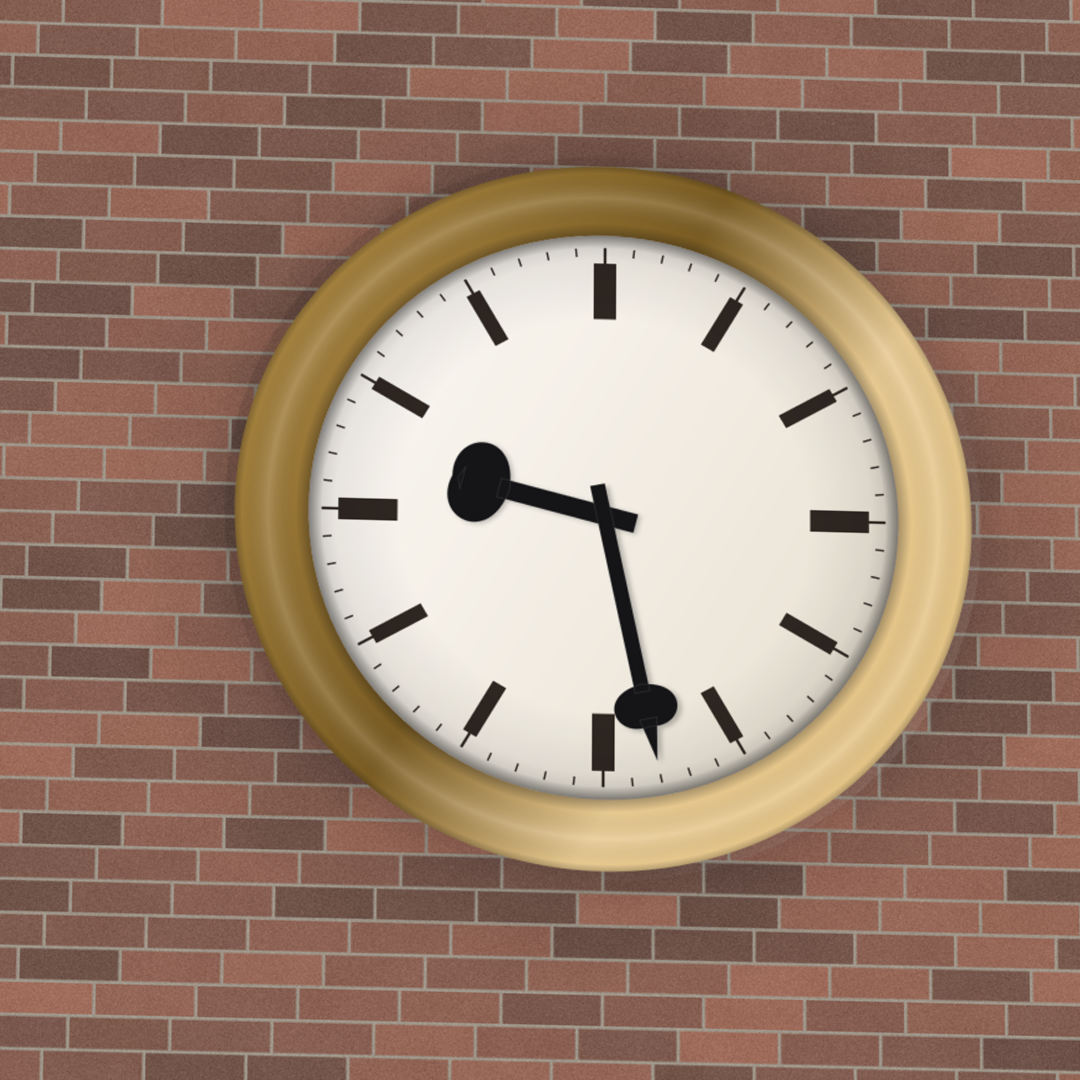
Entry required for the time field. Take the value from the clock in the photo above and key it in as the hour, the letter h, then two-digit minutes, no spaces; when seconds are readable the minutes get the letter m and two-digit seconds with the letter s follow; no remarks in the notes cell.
9h28
